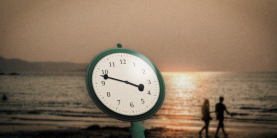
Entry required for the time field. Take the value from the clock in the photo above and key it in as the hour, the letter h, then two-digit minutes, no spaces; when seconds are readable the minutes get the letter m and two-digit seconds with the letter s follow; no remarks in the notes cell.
3h48
